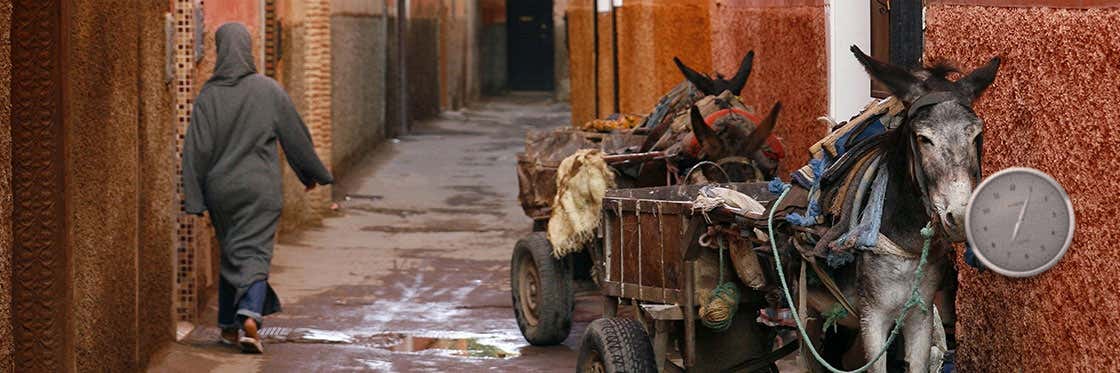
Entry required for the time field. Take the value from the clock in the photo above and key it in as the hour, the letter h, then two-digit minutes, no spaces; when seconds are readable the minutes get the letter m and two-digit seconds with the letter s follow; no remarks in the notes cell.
7h05
